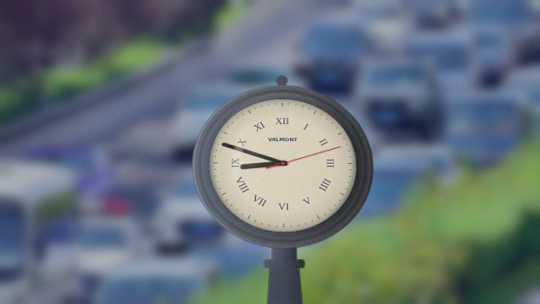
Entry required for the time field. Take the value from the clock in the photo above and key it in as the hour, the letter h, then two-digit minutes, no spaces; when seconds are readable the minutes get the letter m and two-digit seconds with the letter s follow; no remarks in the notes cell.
8h48m12s
